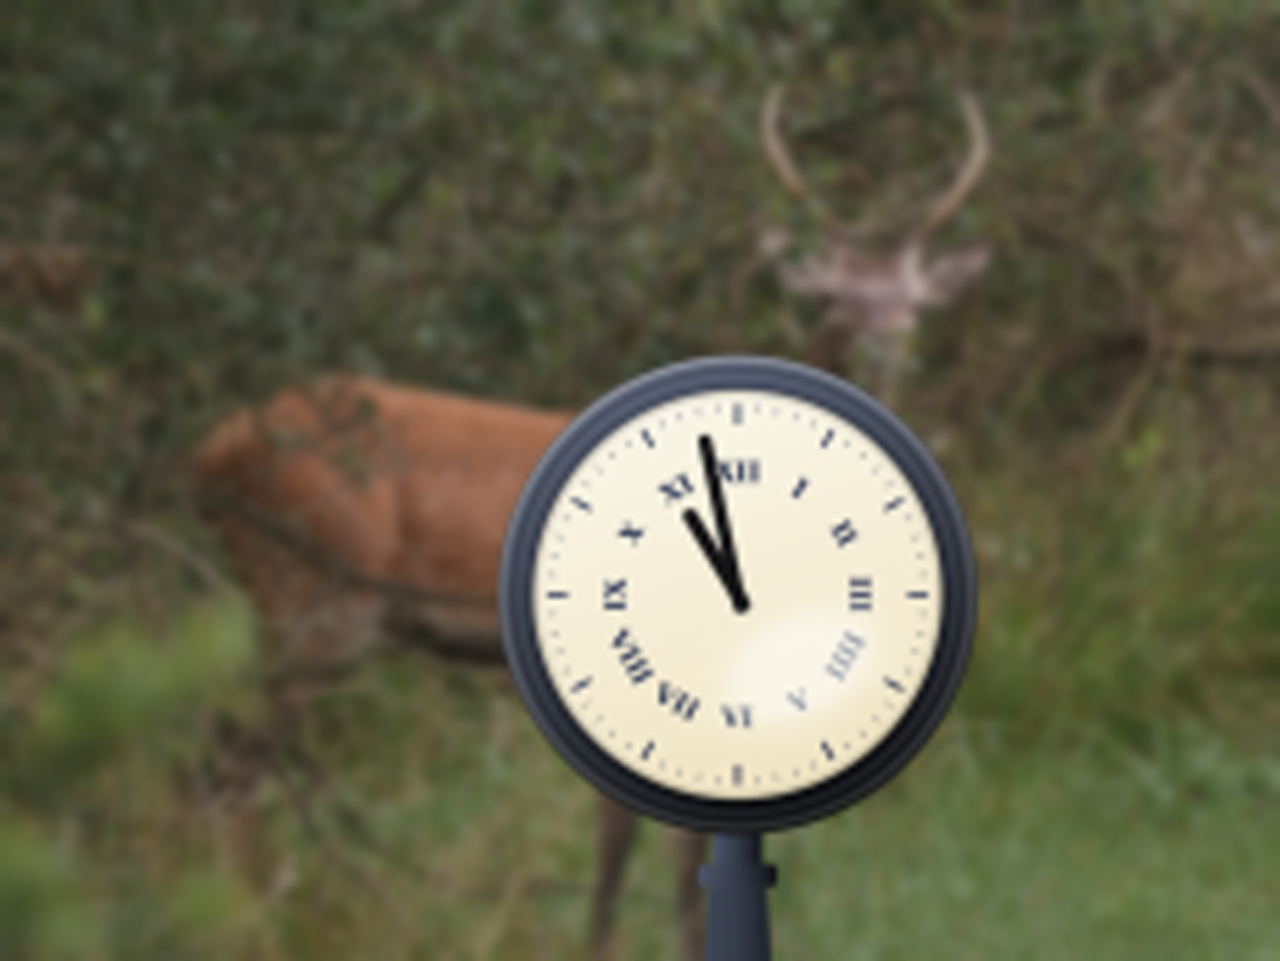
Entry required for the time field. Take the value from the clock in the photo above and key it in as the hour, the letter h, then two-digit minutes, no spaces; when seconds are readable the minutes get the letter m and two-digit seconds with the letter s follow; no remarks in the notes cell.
10h58
